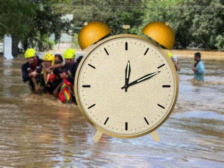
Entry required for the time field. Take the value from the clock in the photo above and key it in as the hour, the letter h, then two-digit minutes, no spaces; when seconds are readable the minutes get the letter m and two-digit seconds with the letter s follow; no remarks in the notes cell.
12h11
